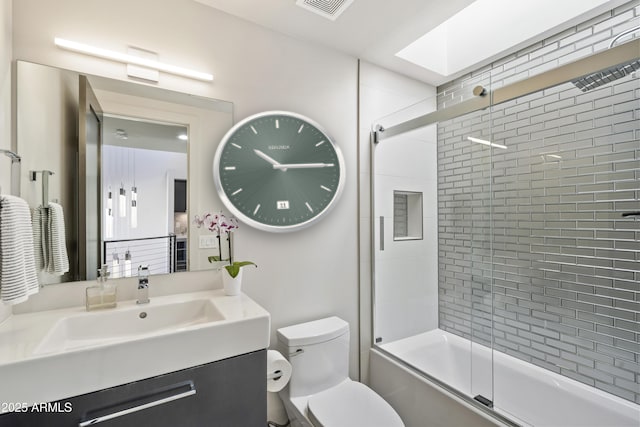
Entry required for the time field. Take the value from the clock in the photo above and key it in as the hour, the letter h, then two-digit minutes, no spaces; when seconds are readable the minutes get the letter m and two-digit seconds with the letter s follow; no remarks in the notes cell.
10h15
